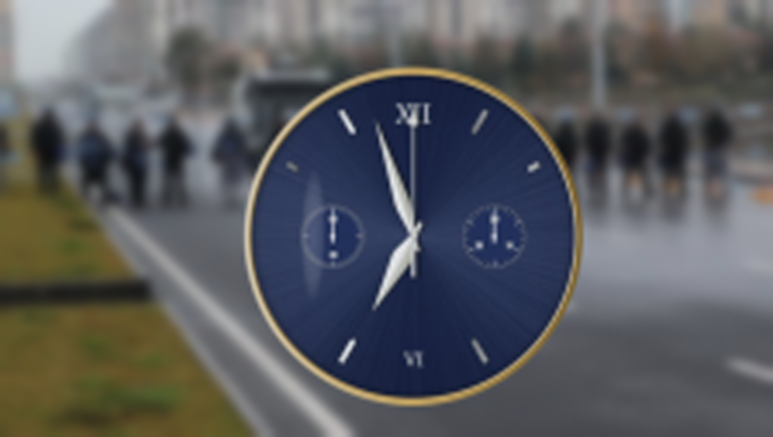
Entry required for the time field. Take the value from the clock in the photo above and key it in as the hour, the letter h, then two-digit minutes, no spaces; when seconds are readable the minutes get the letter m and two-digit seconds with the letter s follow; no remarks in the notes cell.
6h57
